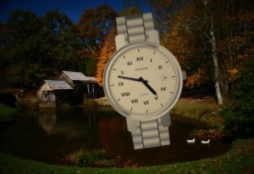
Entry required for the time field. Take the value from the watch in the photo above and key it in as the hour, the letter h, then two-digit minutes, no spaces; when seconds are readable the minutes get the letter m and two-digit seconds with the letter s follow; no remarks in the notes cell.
4h48
